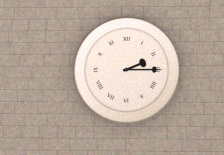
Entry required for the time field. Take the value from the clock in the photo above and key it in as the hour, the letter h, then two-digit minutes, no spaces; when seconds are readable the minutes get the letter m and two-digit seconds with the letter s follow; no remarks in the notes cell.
2h15
